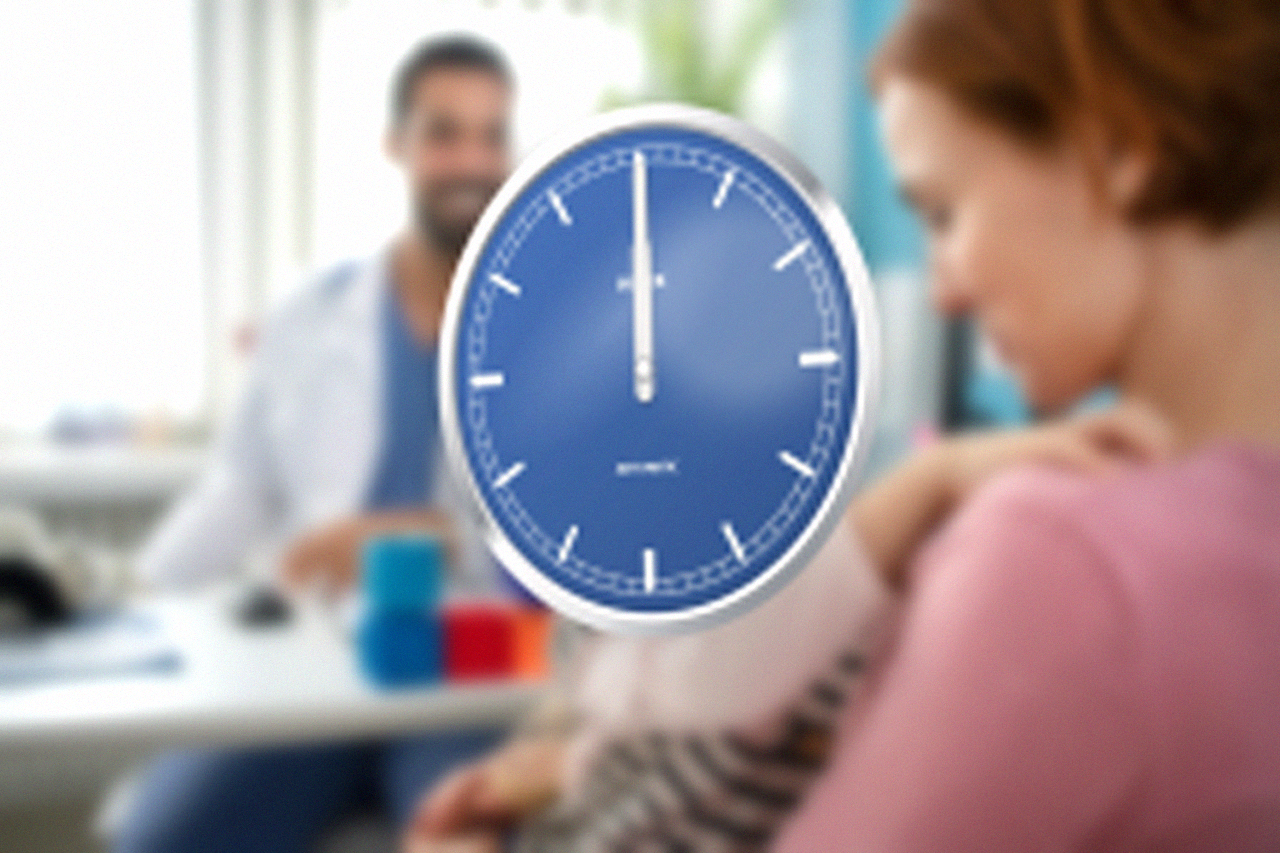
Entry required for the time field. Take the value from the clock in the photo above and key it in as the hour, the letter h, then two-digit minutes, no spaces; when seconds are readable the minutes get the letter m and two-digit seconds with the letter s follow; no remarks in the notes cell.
12h00
